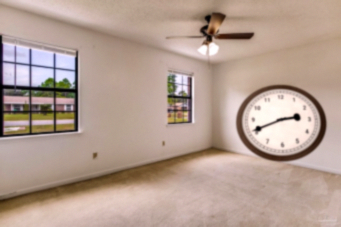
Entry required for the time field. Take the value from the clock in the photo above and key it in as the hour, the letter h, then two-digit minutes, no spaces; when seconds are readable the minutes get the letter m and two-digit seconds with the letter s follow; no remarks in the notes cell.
2h41
